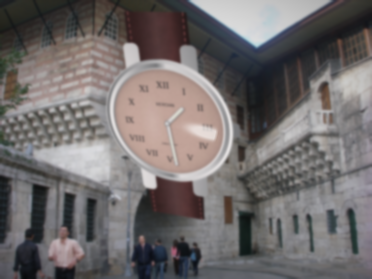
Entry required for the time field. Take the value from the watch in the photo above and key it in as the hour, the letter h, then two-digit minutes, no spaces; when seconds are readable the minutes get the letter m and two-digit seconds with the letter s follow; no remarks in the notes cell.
1h29
